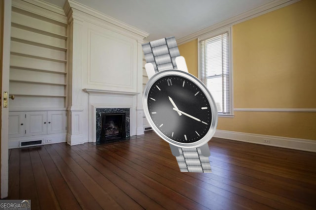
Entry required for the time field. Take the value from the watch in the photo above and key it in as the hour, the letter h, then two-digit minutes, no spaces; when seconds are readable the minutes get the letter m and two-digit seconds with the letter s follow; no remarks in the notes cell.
11h20
